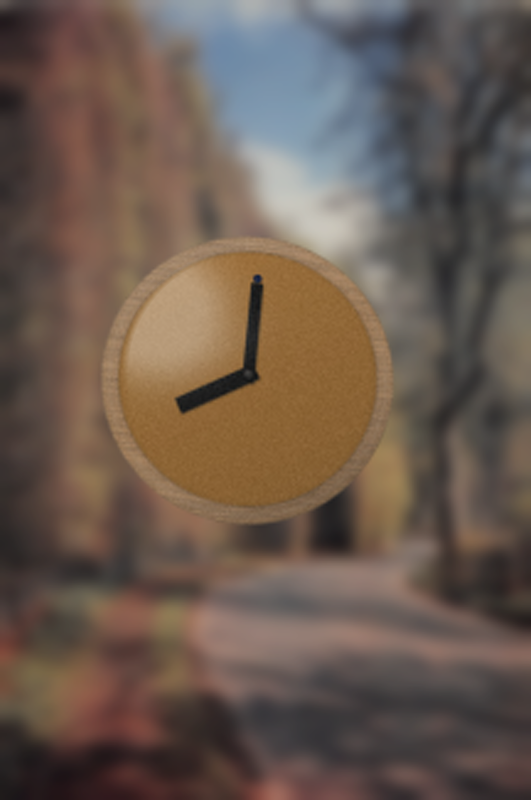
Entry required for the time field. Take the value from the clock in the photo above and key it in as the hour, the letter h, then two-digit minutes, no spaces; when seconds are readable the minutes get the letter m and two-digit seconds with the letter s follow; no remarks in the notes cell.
8h00
